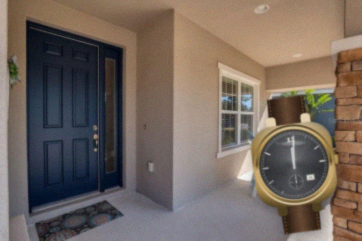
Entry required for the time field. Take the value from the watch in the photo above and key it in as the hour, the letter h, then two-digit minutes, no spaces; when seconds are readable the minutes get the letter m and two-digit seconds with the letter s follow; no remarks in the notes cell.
12h01
